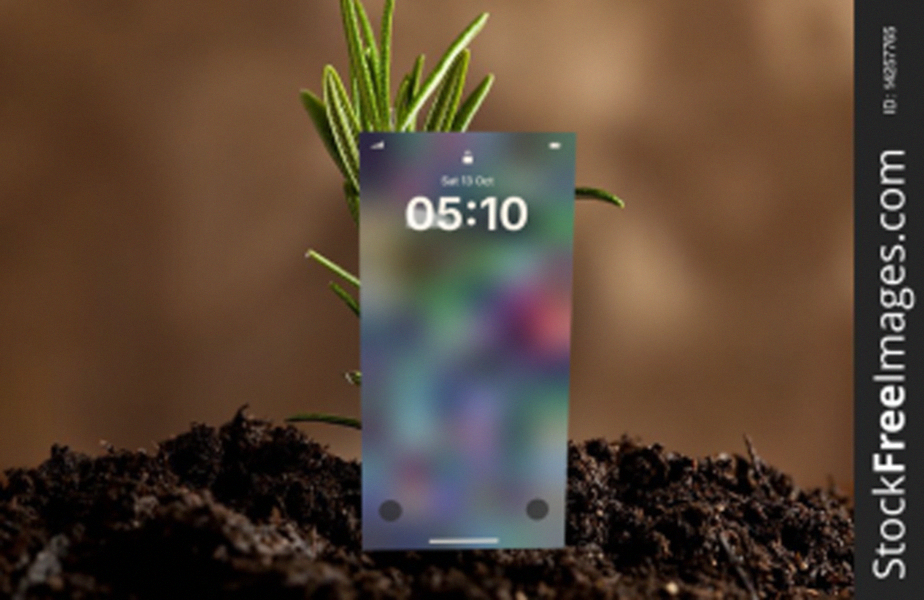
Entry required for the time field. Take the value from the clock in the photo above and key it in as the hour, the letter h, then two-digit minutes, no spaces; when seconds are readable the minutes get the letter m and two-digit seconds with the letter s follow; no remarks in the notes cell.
5h10
